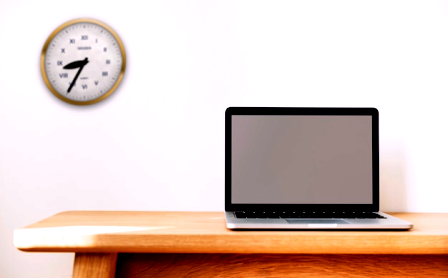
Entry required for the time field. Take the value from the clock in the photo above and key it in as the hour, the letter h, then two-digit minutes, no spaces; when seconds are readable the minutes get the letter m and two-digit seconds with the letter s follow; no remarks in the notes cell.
8h35
